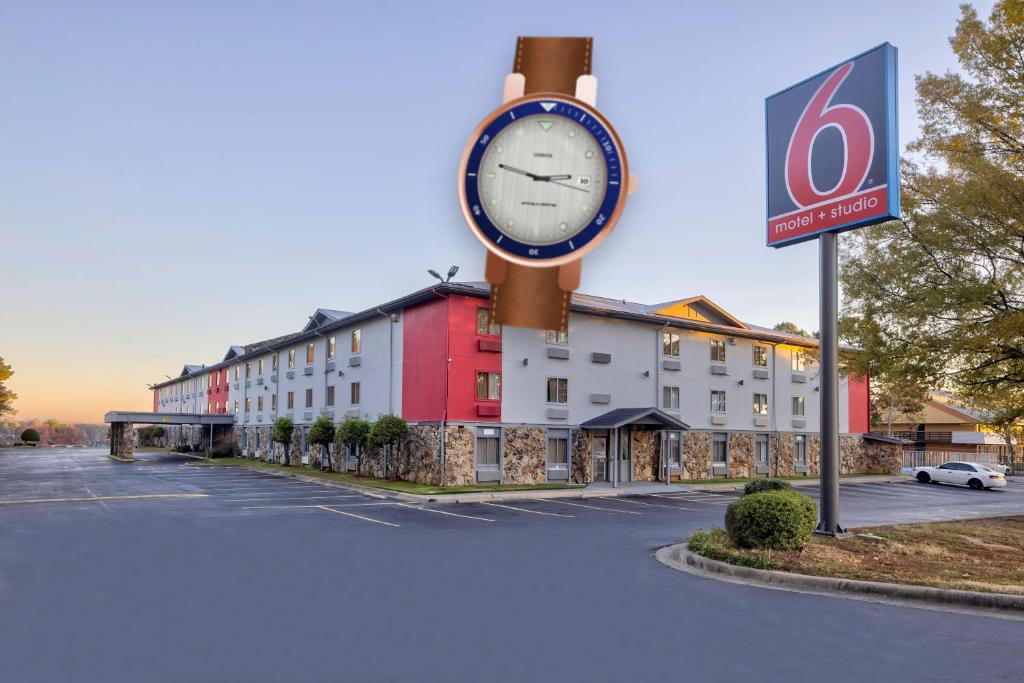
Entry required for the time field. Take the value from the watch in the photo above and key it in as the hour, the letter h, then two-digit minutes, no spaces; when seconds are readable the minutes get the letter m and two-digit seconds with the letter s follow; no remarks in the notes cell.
2h47m17s
